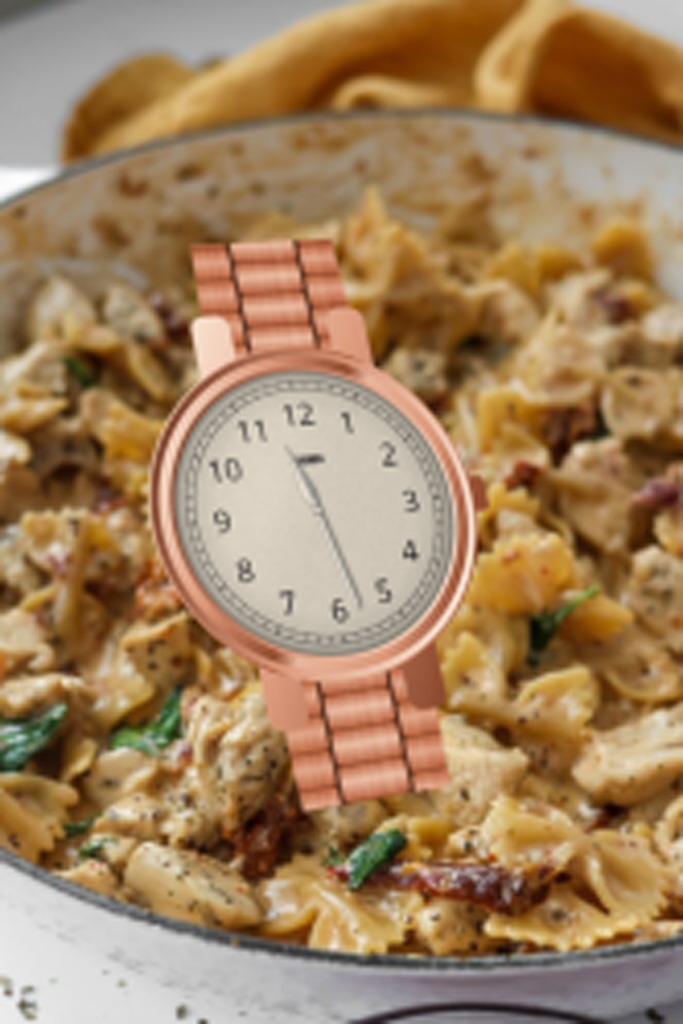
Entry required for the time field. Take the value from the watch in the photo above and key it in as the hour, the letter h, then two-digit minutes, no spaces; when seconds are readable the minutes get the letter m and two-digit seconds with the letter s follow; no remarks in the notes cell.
11h28
